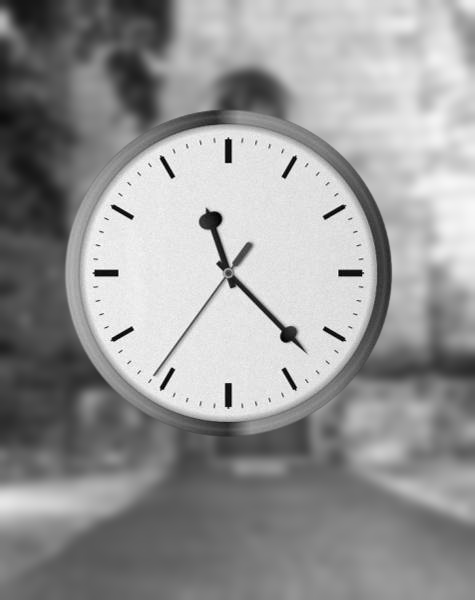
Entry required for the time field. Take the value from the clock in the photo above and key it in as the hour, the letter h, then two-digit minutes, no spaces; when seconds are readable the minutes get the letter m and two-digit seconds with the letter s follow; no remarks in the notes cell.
11h22m36s
